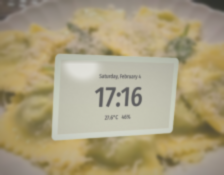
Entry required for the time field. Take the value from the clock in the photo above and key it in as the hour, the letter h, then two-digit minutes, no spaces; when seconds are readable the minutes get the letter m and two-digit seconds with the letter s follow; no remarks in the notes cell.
17h16
